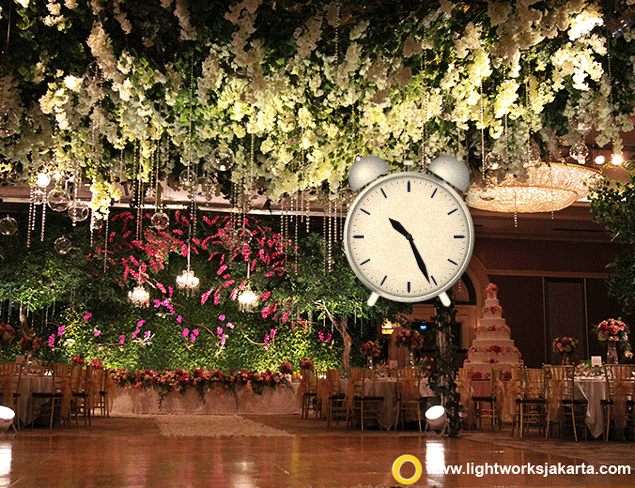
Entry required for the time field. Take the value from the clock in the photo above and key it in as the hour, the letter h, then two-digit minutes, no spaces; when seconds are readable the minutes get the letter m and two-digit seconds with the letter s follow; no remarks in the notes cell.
10h26
